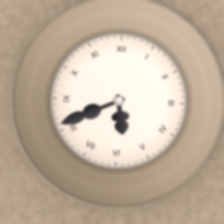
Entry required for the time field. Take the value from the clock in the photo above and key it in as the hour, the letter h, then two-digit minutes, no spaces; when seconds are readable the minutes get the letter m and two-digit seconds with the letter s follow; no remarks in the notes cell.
5h41
